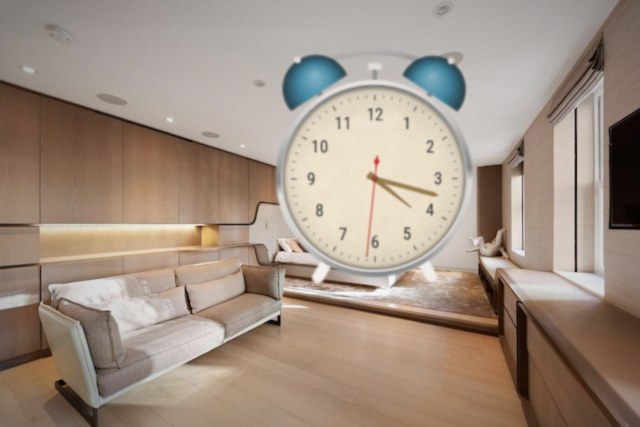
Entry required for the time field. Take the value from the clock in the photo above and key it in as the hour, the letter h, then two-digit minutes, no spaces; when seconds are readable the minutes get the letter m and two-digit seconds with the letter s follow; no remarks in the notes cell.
4h17m31s
